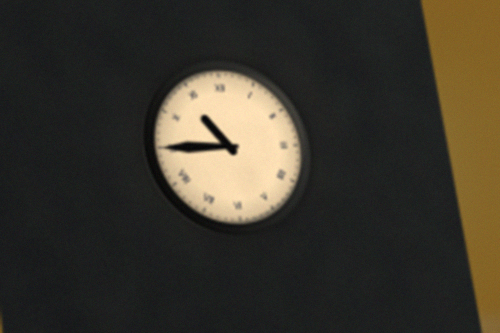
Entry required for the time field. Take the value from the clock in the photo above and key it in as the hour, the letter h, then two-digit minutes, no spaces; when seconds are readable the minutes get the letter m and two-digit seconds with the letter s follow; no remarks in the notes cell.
10h45
